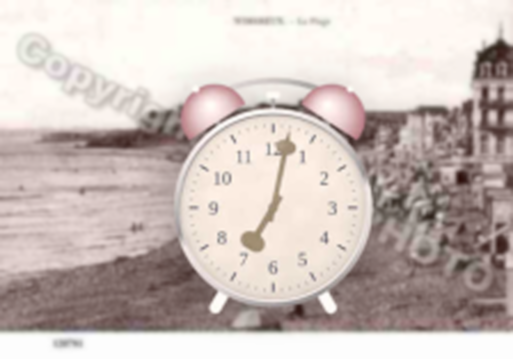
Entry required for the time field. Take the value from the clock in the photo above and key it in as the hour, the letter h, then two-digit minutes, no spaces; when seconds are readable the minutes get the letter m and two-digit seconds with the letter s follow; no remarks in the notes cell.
7h02
